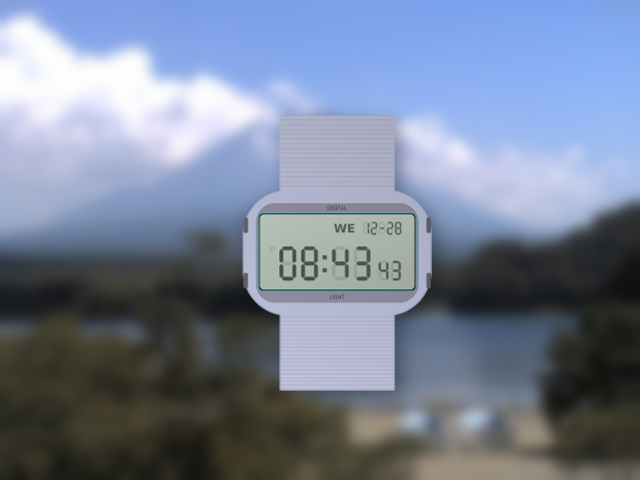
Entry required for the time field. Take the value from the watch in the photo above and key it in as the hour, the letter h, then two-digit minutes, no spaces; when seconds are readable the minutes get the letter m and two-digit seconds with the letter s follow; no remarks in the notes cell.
8h43m43s
